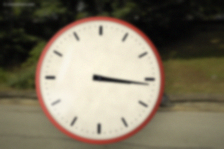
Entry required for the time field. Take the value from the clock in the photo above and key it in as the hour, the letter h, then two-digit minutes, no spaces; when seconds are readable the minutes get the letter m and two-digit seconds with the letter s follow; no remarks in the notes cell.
3h16
